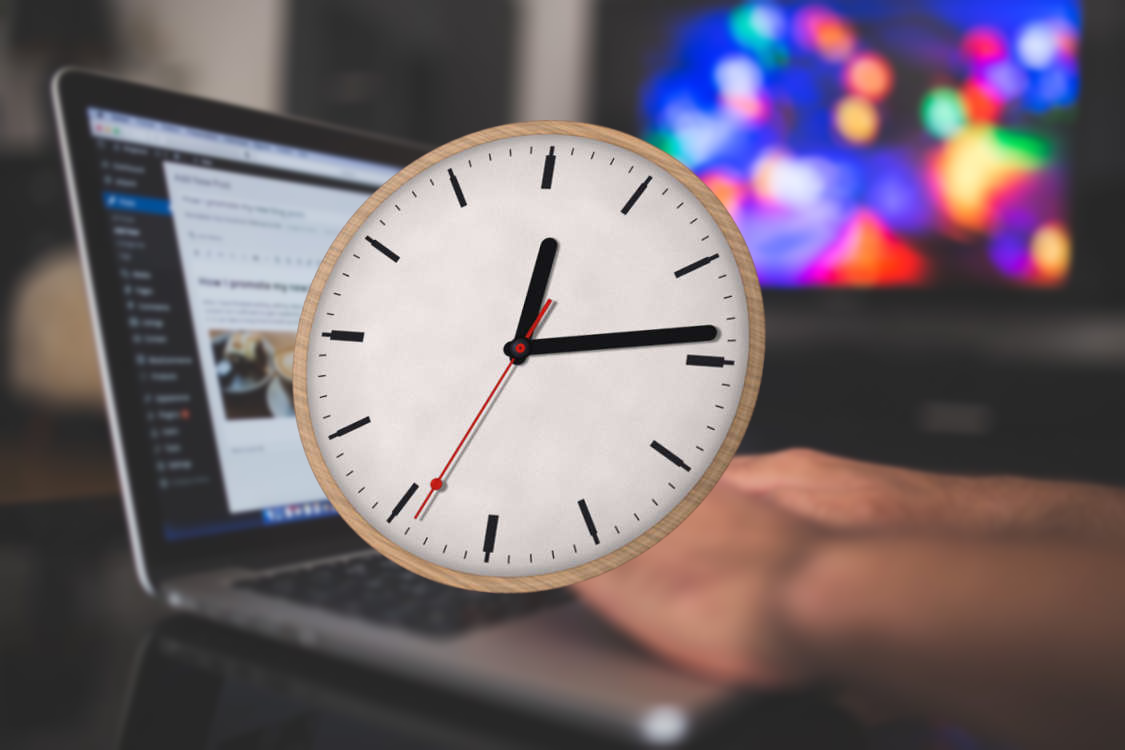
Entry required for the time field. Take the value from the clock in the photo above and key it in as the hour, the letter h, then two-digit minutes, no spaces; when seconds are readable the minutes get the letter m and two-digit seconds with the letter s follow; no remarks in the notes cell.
12h13m34s
